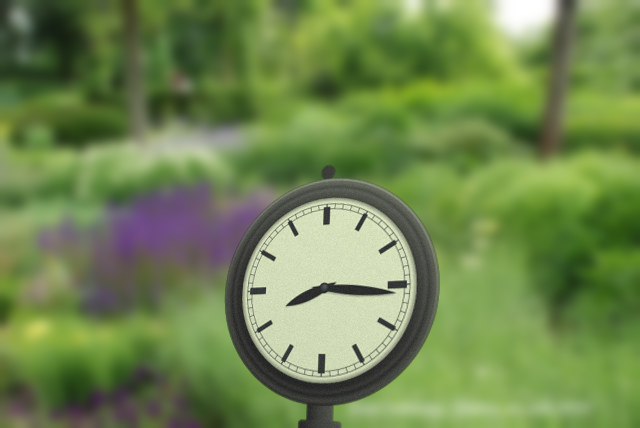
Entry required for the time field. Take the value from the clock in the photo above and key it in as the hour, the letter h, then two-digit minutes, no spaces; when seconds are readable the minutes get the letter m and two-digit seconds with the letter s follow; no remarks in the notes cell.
8h16
